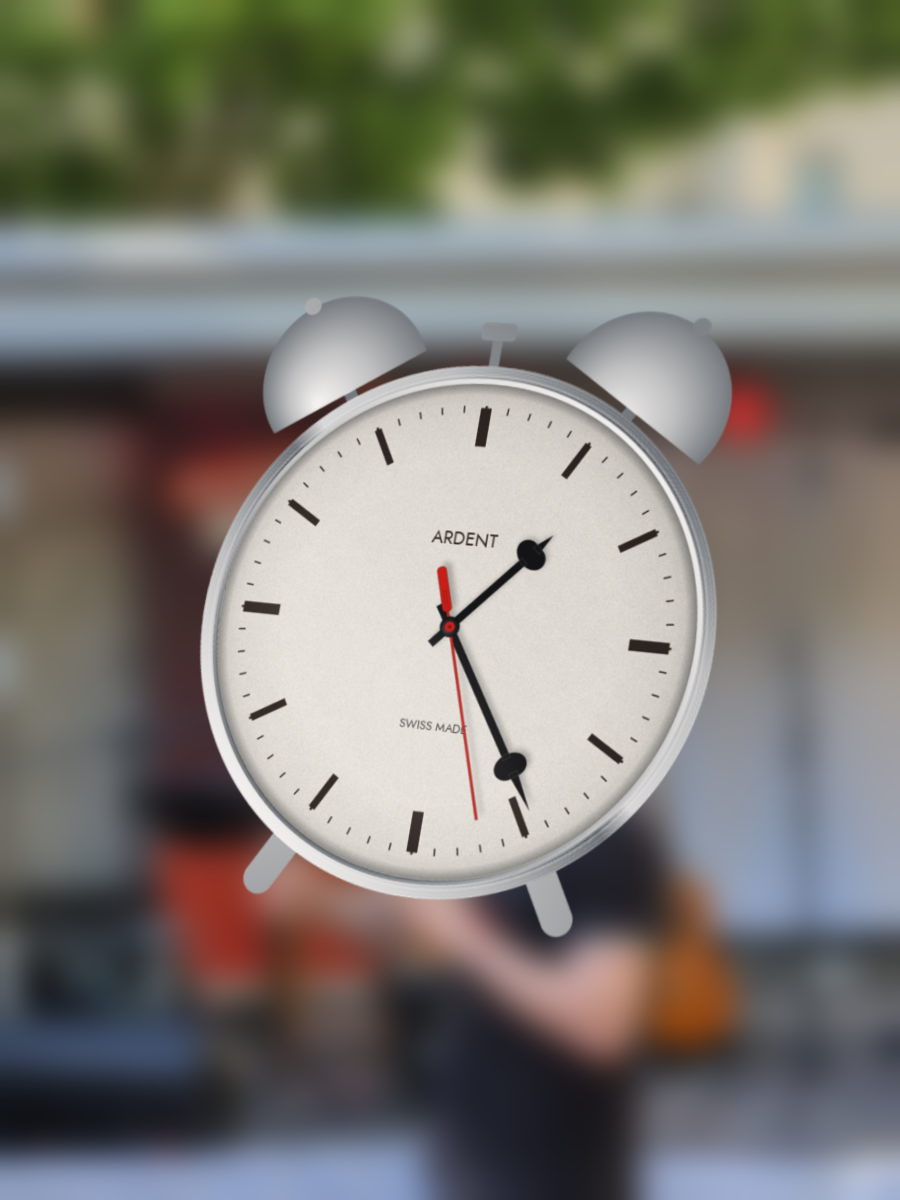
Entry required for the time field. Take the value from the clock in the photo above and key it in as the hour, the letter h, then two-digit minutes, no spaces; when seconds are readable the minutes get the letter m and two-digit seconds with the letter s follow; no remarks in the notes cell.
1h24m27s
